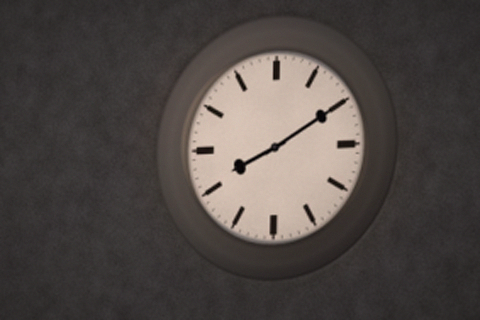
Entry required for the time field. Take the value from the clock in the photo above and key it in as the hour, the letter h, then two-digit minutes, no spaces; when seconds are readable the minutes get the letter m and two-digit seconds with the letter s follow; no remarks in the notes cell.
8h10
